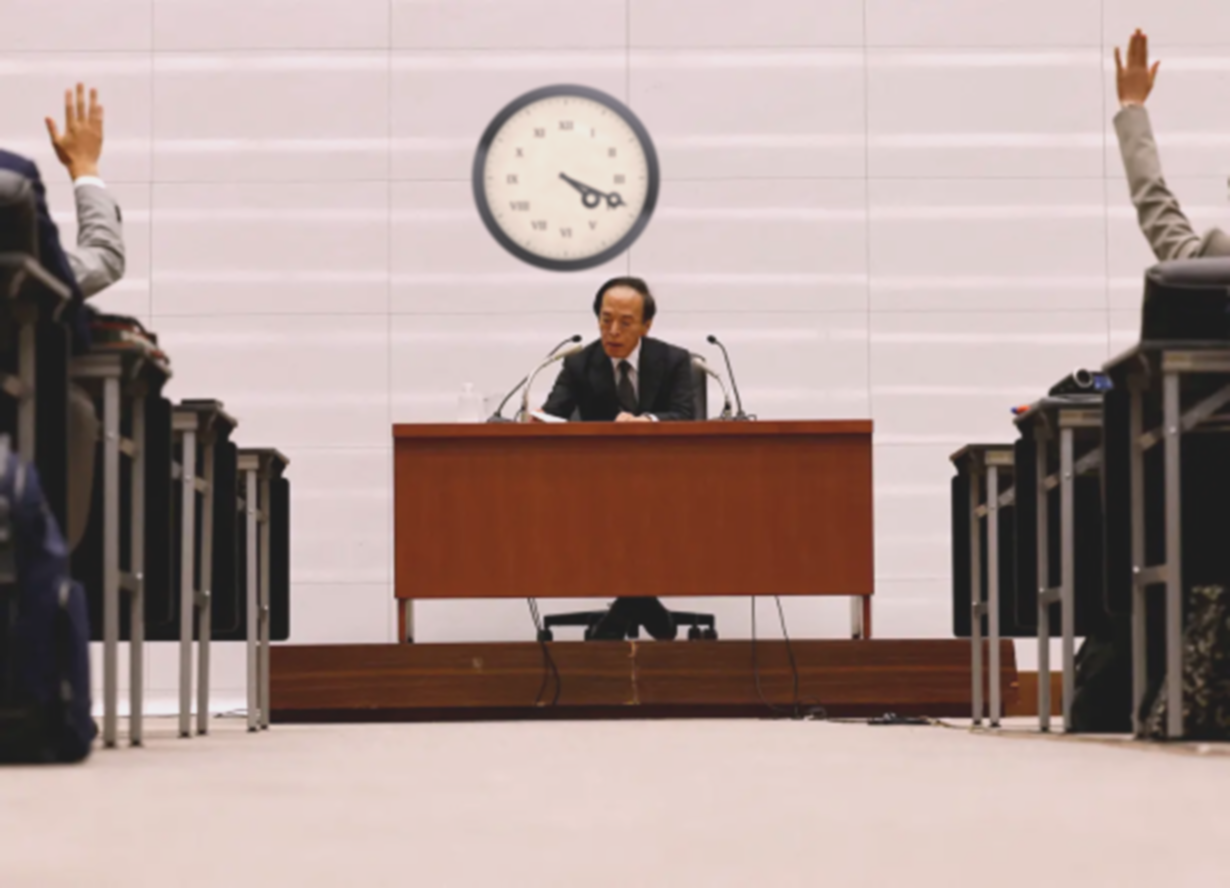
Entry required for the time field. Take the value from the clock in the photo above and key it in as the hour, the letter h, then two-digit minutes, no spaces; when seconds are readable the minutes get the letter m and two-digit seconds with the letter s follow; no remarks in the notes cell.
4h19
